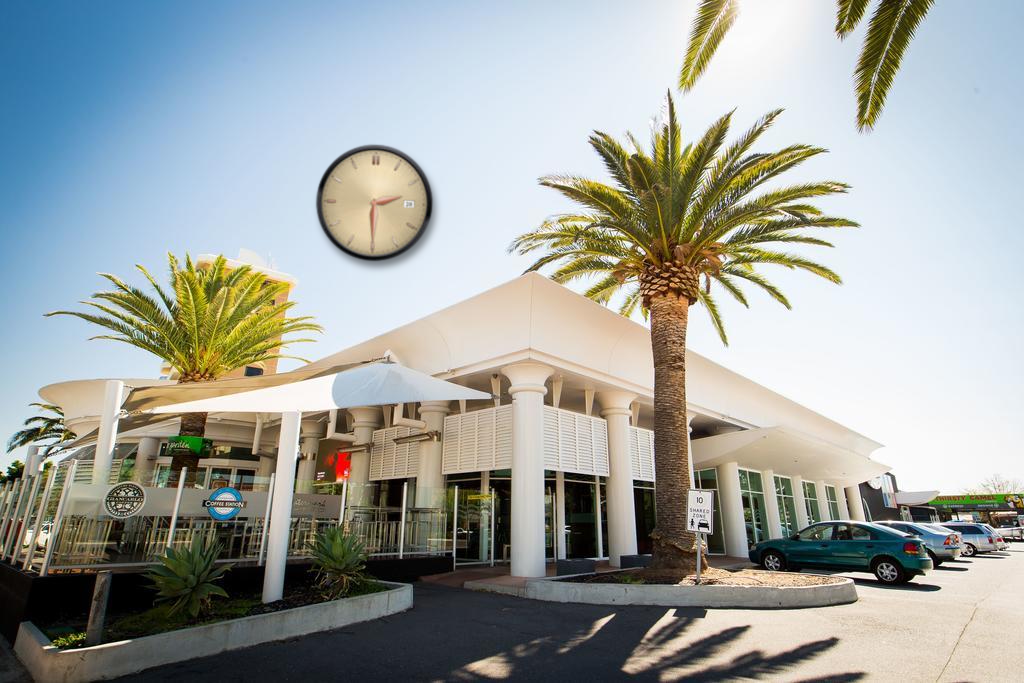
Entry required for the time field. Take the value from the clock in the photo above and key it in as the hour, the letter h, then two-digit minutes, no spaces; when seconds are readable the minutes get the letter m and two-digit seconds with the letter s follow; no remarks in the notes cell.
2h30
